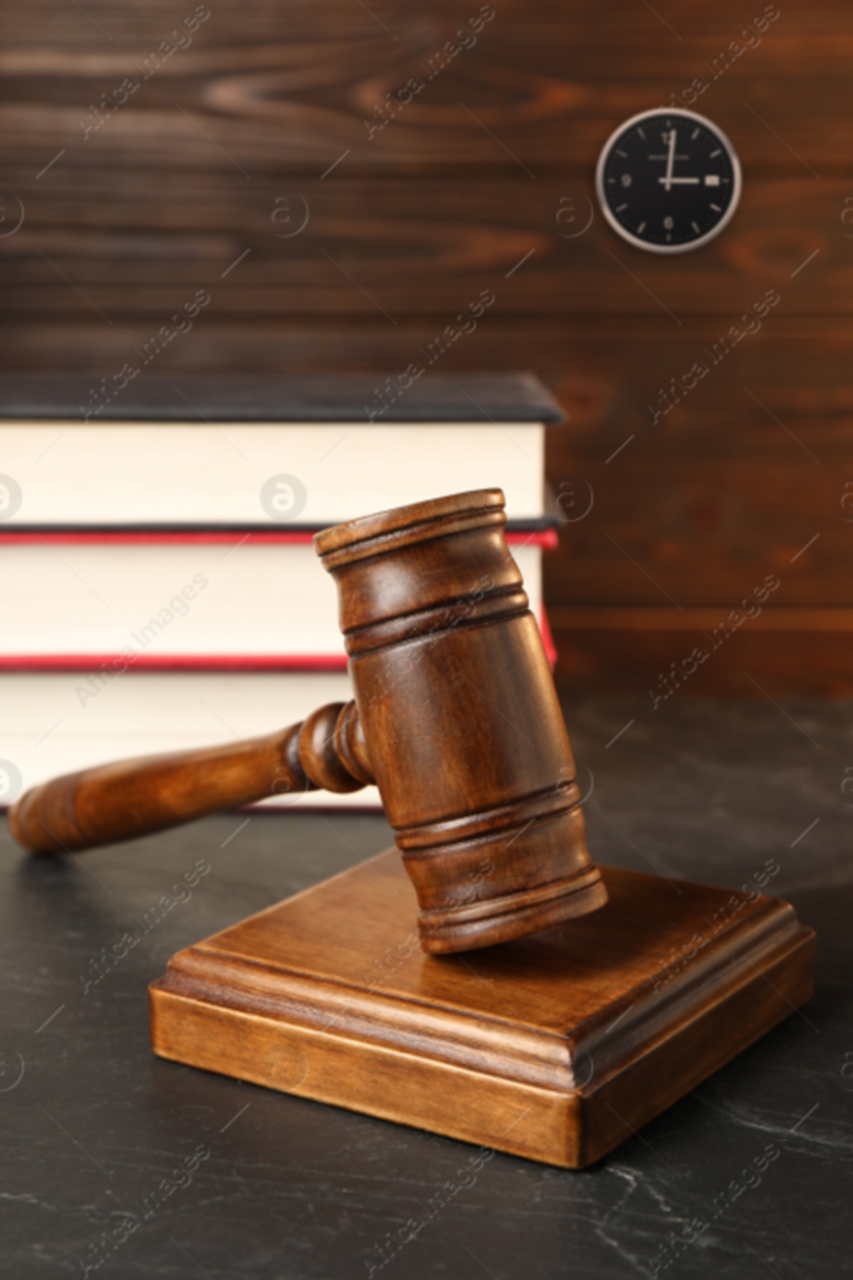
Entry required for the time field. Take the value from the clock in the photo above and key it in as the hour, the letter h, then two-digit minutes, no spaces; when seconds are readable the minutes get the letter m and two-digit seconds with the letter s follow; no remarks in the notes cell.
3h01
